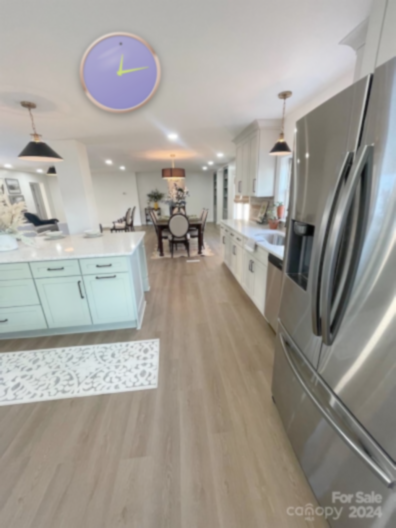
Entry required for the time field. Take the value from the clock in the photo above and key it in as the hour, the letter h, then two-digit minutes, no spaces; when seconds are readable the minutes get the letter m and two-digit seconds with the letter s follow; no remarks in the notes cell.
12h13
